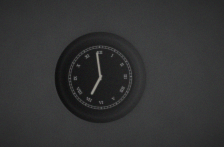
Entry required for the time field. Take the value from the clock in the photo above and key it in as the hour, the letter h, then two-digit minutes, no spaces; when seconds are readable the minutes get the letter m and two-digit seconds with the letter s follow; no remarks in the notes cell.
6h59
